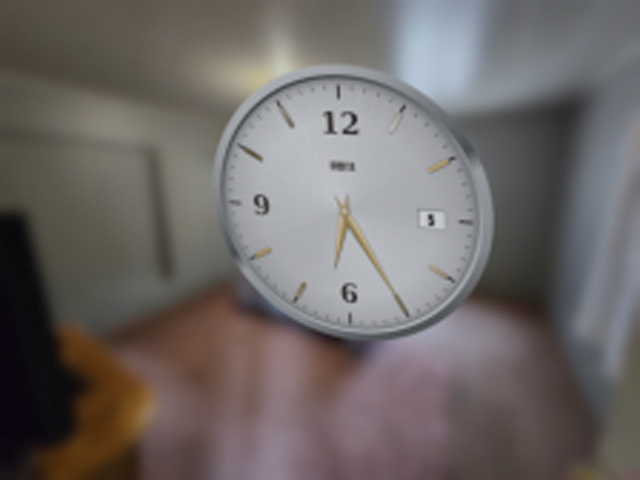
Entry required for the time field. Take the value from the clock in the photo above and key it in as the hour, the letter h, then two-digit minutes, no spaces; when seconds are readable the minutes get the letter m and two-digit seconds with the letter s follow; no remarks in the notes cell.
6h25
